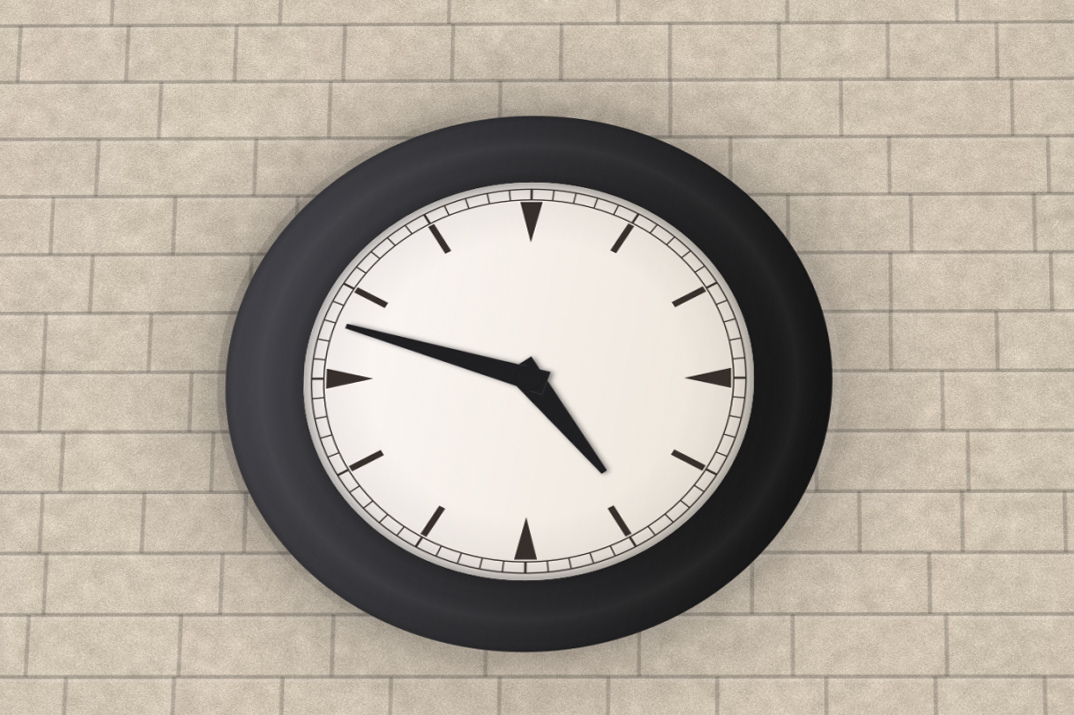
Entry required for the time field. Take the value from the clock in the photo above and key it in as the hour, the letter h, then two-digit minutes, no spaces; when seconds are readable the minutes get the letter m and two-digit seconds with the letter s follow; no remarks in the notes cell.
4h48
